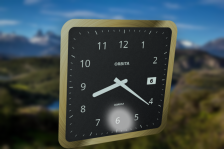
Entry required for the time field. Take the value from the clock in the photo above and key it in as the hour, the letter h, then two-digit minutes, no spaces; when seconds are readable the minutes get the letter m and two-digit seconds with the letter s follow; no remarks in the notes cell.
8h21
